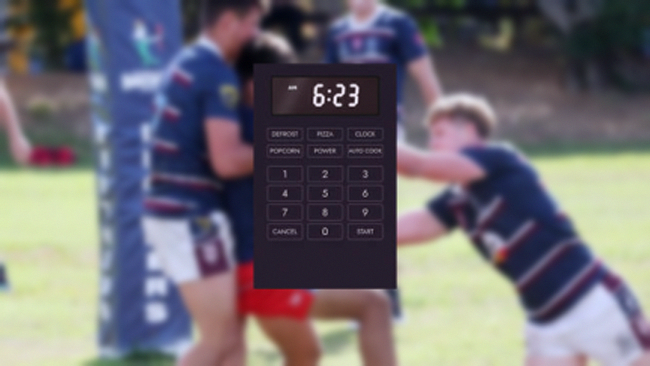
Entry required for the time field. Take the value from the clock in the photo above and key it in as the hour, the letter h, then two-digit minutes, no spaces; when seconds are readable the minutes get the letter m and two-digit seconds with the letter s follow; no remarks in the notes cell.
6h23
